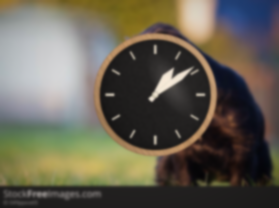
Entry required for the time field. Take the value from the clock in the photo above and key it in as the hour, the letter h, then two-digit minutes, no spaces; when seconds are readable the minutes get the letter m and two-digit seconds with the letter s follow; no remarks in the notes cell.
1h09
